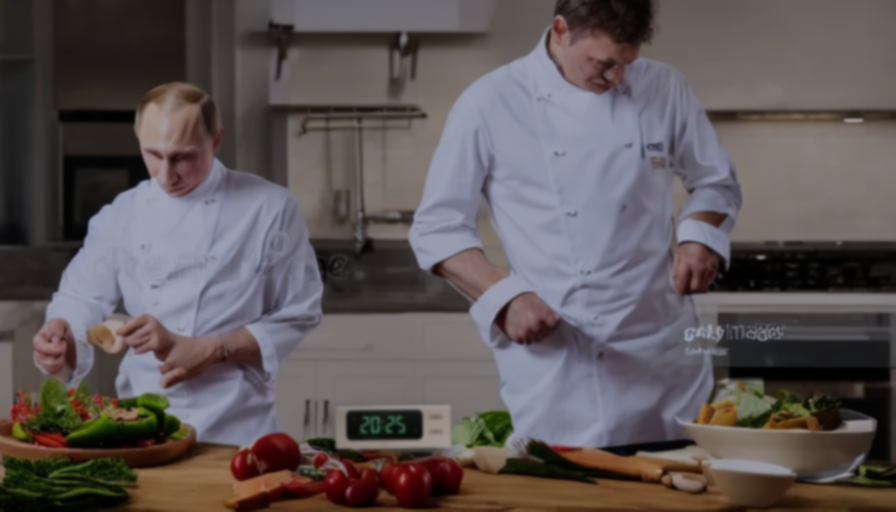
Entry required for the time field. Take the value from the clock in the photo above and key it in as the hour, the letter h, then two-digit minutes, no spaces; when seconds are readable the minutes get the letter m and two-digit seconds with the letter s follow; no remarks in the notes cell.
20h25
